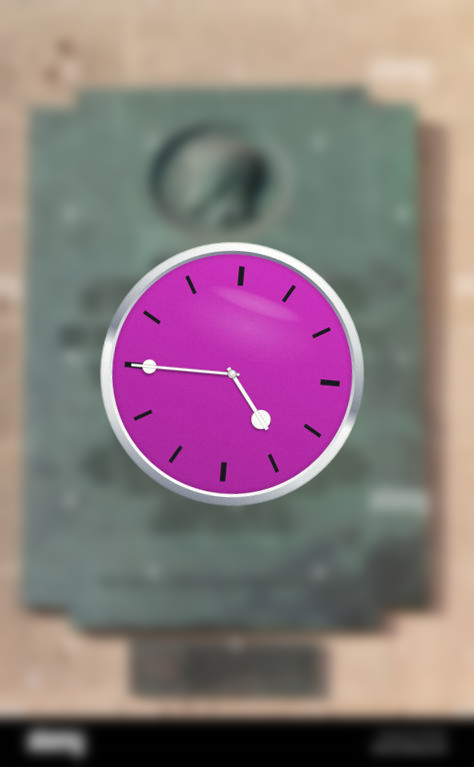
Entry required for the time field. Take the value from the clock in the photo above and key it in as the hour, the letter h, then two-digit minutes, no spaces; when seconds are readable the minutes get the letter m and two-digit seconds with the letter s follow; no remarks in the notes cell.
4h45
